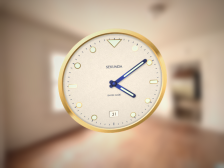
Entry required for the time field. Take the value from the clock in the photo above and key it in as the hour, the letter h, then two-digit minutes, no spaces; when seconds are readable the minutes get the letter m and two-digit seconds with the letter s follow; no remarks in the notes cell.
4h09
